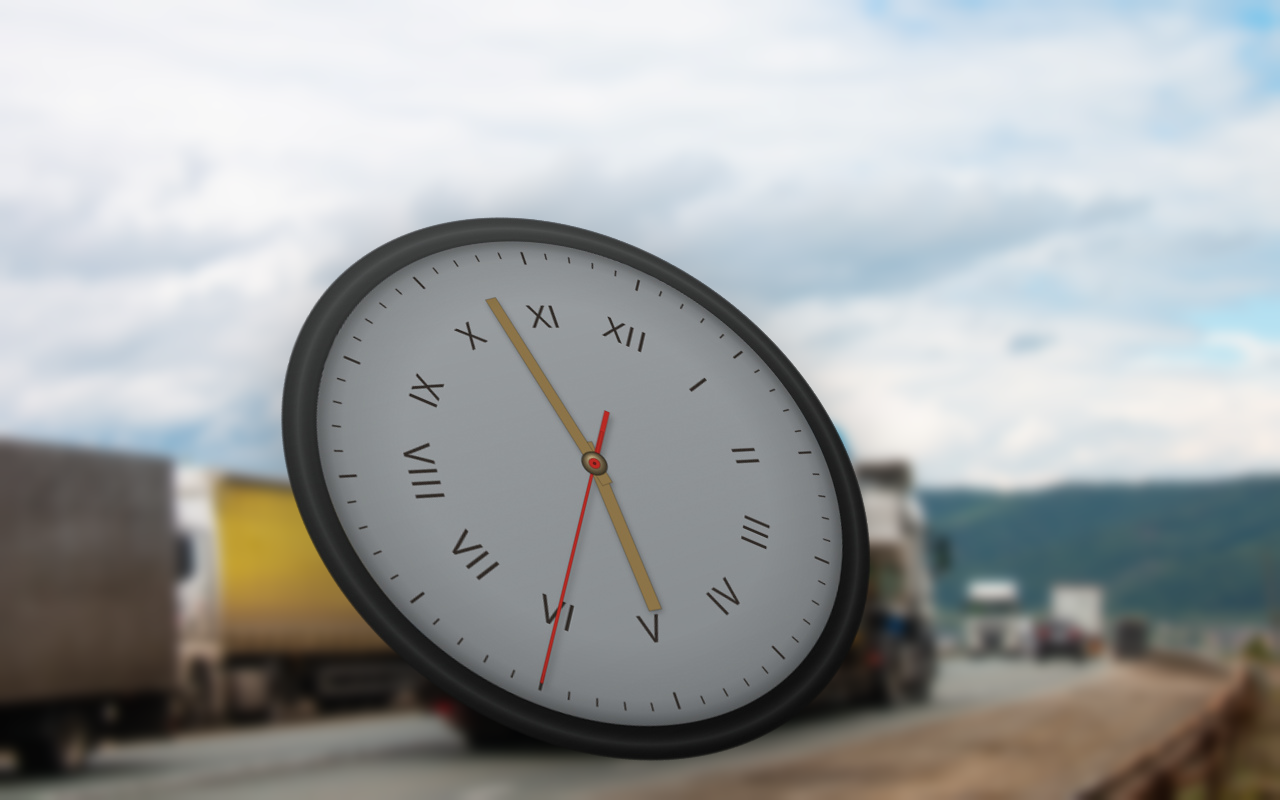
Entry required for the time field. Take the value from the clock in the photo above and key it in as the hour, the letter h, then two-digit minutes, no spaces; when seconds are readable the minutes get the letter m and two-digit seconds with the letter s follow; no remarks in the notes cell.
4h52m30s
